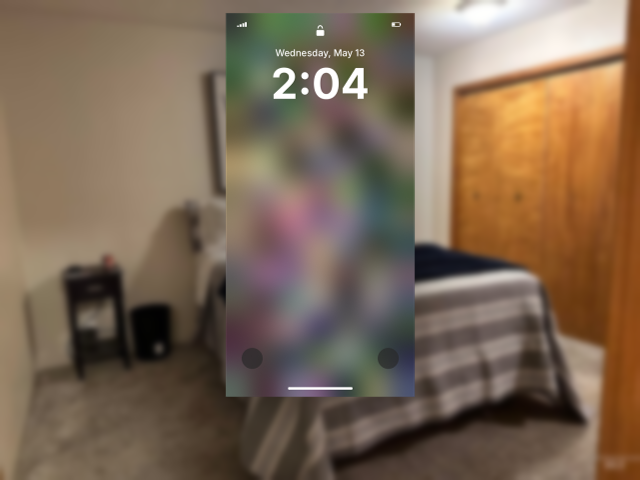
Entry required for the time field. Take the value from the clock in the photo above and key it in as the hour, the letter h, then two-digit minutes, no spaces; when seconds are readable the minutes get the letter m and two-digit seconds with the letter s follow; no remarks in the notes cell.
2h04
